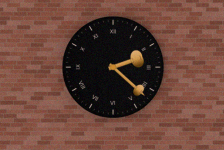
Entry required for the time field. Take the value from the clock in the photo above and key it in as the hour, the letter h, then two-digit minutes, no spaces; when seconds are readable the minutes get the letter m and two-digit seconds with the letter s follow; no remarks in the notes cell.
2h22
